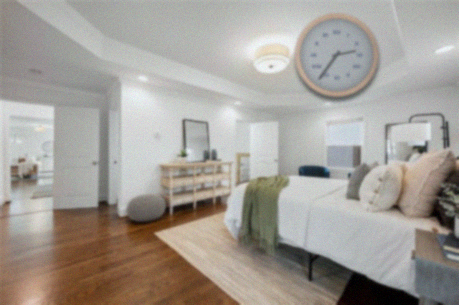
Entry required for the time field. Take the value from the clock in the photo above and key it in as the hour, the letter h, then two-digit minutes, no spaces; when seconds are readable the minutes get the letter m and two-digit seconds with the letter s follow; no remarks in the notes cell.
2h36
